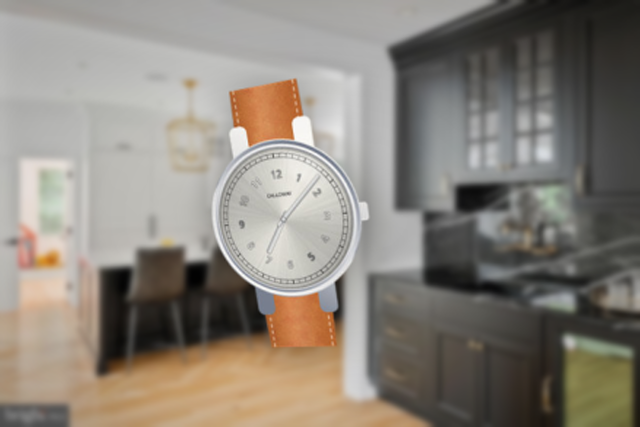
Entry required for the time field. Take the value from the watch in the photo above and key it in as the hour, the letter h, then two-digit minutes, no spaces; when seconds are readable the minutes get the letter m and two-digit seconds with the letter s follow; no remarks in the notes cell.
7h08
